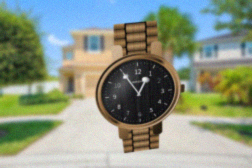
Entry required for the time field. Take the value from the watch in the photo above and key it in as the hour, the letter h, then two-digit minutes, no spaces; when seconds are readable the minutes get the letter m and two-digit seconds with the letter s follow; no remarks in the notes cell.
12h55
